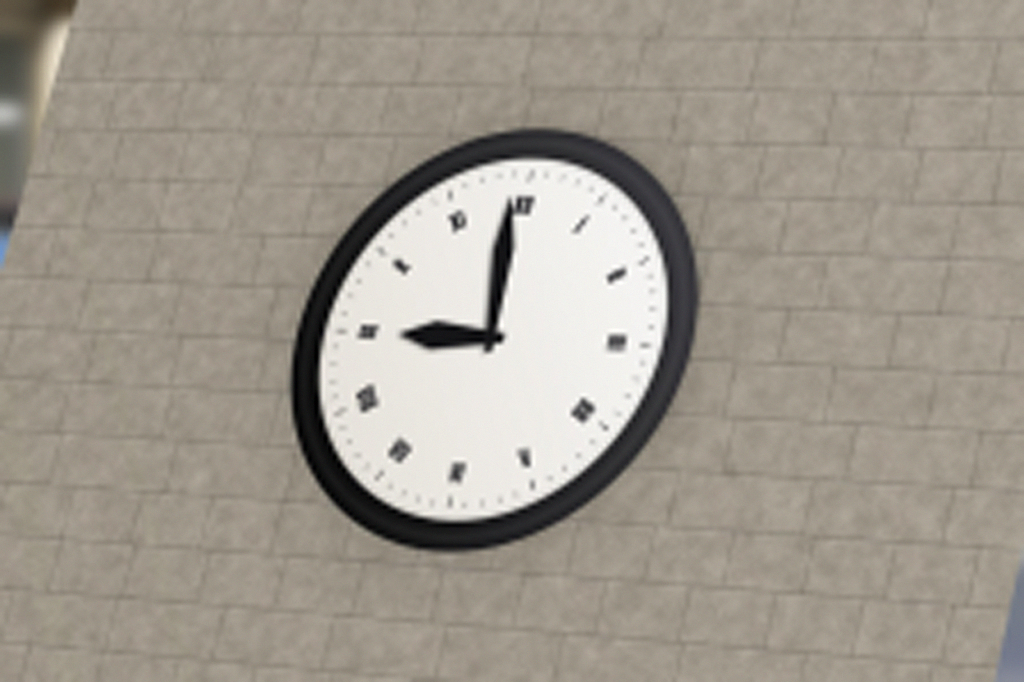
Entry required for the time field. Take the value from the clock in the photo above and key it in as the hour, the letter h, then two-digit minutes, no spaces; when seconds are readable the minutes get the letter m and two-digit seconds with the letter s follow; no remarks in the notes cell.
8h59
